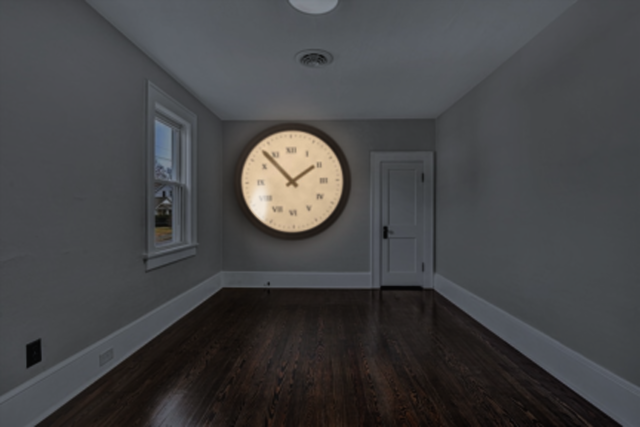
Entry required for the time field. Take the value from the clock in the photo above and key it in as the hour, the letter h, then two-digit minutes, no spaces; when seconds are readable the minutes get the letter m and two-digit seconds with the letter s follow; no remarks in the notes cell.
1h53
